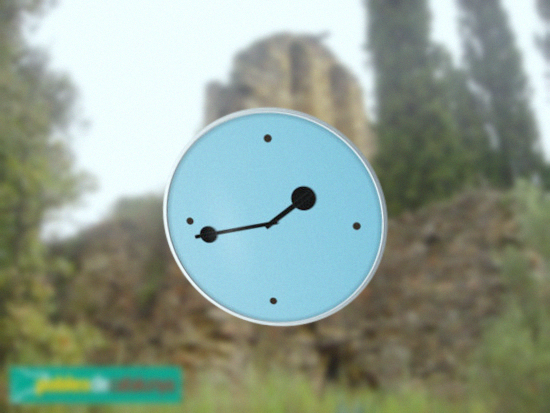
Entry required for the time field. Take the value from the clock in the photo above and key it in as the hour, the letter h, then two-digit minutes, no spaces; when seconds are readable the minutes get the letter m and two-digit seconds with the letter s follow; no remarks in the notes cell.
1h43
